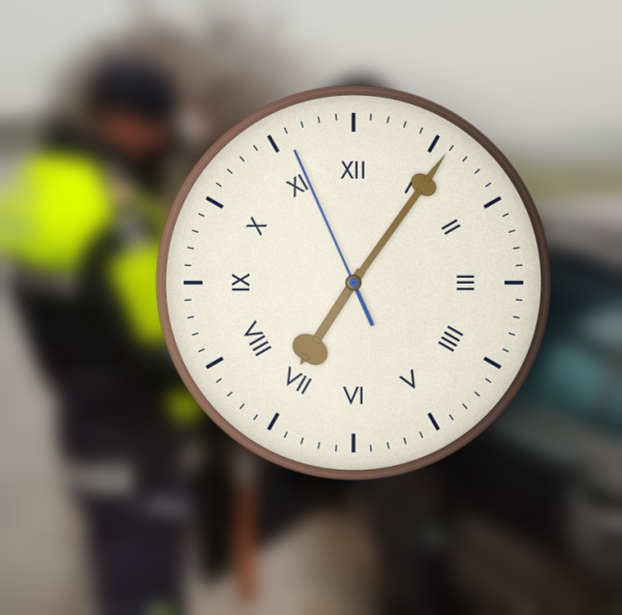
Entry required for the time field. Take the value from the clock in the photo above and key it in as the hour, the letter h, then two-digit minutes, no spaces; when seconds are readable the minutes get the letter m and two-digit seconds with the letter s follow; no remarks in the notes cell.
7h05m56s
